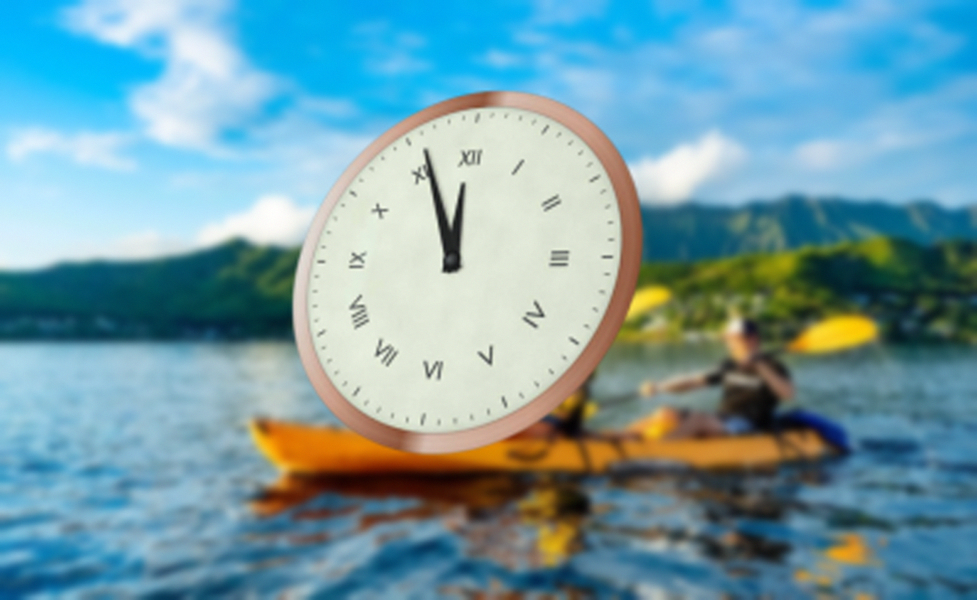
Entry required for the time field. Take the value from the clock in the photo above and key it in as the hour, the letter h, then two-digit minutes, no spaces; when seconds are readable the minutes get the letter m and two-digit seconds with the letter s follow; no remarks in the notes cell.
11h56
